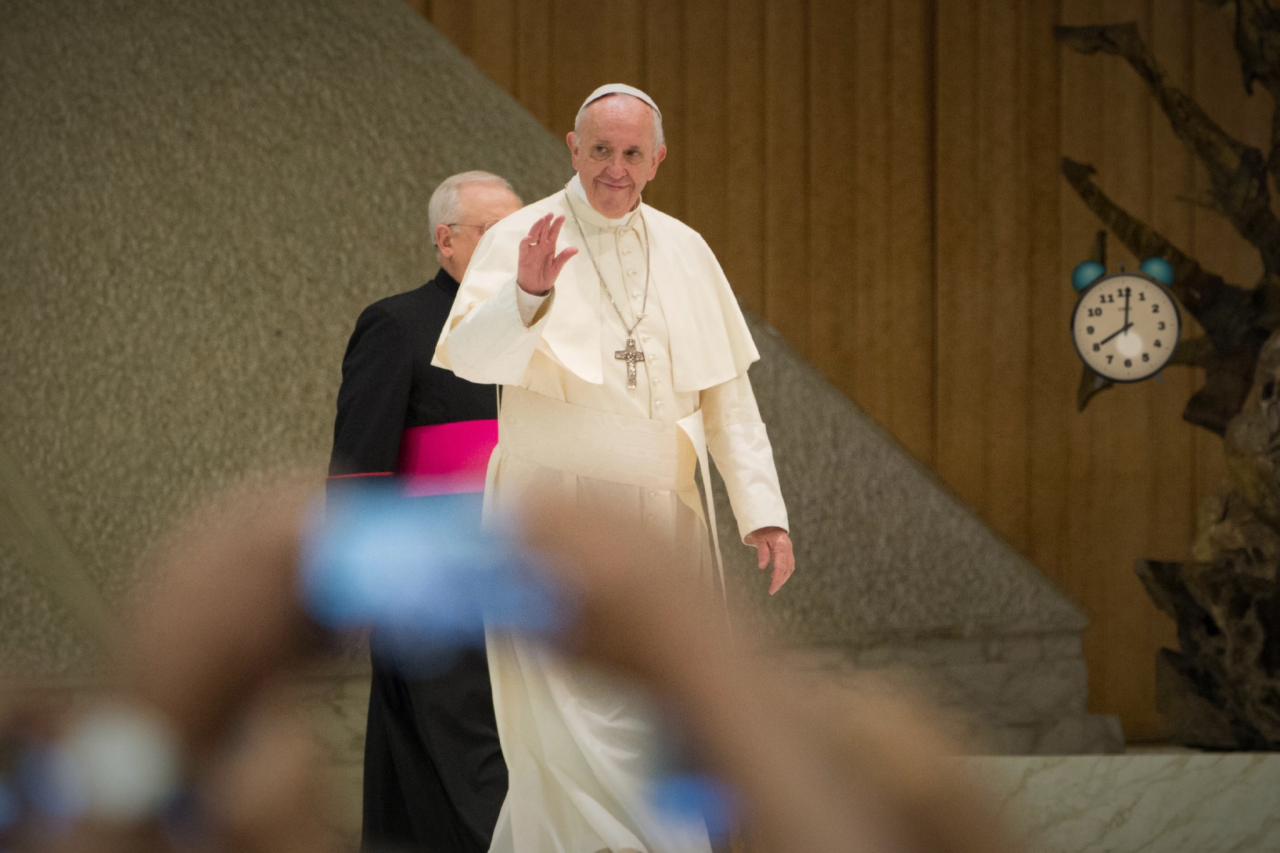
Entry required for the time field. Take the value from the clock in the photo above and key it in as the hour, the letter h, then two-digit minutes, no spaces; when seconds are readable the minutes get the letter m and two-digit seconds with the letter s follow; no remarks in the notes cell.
8h01
